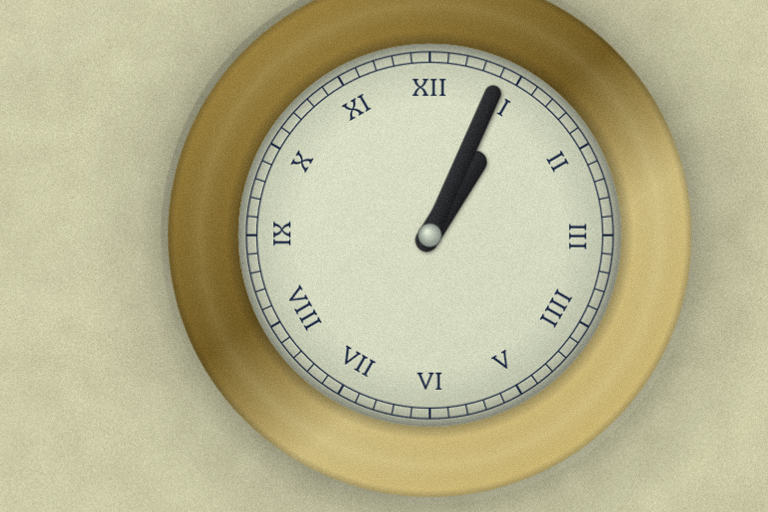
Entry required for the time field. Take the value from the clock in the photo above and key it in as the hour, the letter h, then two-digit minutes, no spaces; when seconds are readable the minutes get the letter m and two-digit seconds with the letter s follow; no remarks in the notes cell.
1h04
